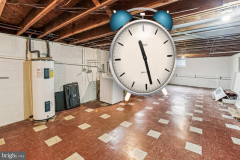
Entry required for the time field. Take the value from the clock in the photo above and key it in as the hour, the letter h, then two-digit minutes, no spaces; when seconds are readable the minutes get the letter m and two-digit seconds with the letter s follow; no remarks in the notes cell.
11h28
